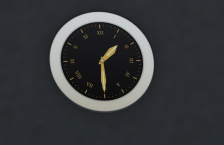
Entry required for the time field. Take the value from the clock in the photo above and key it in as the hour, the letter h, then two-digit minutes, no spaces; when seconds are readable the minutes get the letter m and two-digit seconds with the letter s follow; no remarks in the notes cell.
1h30
